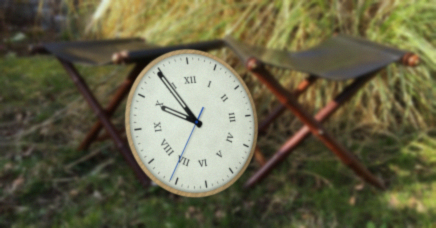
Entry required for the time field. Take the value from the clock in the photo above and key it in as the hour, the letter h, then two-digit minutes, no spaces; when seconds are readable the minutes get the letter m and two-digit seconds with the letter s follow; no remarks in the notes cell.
9h54m36s
